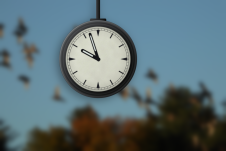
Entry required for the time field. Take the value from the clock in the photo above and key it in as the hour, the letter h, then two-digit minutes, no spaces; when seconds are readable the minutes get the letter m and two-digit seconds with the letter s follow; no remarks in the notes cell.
9h57
